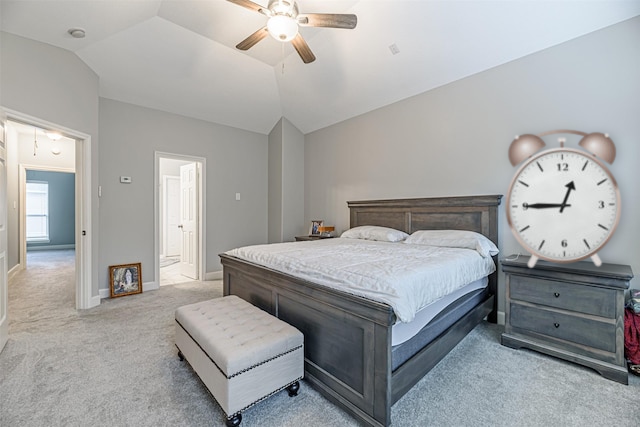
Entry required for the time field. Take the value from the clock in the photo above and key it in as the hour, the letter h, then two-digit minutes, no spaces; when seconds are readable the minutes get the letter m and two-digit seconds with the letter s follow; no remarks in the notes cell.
12h45
